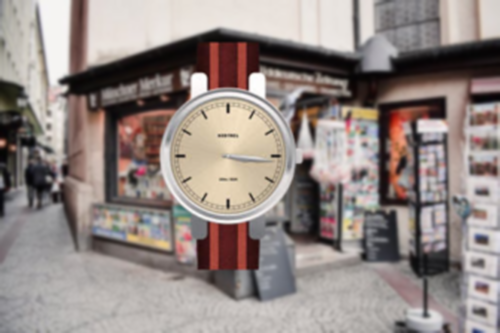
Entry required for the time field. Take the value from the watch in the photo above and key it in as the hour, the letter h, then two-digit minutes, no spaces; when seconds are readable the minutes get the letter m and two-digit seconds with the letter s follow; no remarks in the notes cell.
3h16
